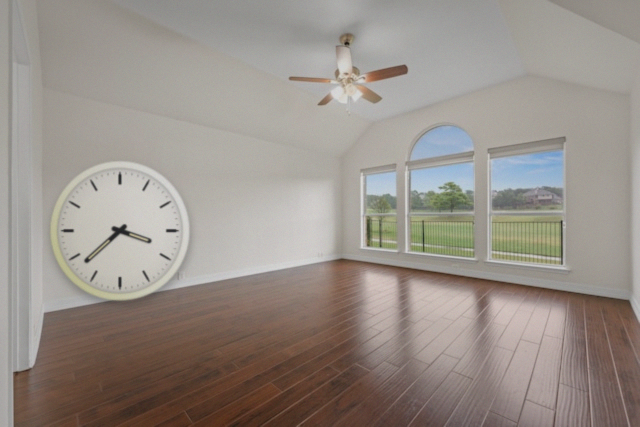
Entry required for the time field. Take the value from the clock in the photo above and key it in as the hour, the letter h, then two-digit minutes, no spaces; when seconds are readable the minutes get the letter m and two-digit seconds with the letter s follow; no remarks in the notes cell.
3h38
